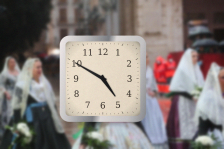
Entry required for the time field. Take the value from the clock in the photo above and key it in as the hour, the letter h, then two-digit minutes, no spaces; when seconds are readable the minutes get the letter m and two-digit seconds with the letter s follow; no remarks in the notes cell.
4h50
